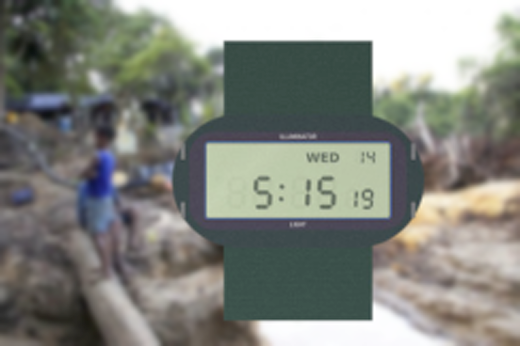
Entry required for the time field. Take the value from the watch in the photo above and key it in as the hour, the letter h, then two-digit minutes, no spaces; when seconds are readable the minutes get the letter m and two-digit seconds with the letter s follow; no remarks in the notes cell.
5h15m19s
